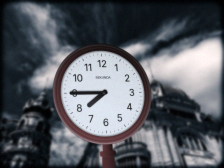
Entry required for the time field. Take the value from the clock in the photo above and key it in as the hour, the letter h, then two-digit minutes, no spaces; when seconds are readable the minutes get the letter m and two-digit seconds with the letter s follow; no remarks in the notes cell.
7h45
